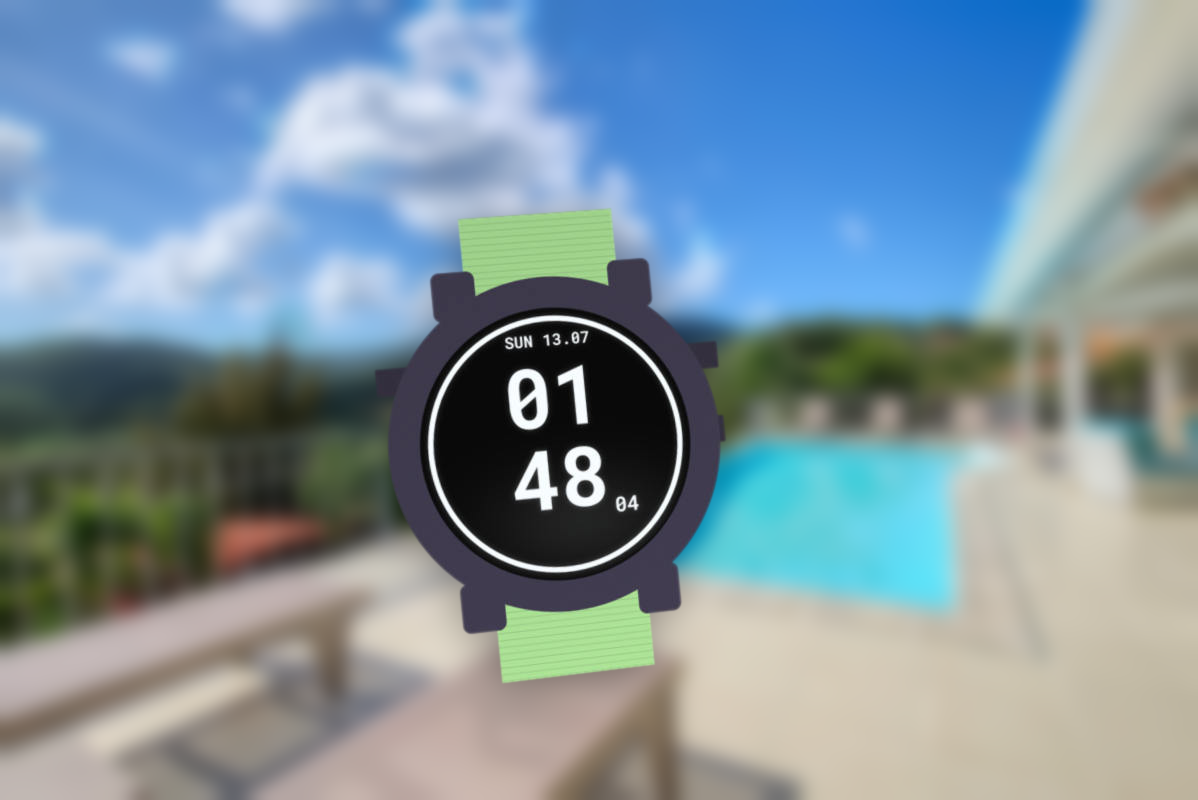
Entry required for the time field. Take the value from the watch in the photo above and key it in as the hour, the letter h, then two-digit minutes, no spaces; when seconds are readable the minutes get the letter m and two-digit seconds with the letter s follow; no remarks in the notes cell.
1h48m04s
